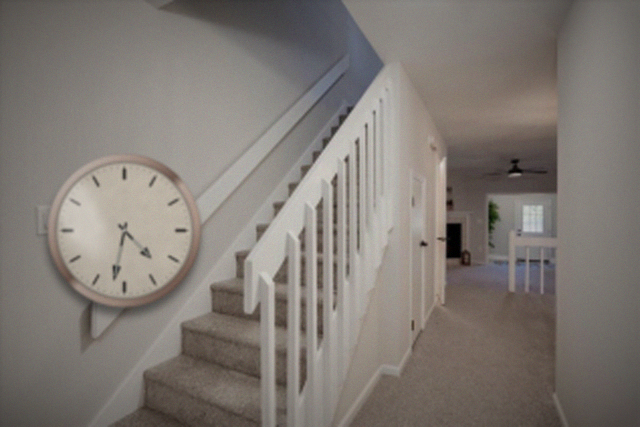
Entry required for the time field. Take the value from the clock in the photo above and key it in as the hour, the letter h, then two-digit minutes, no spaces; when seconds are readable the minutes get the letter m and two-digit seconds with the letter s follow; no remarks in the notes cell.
4h32
